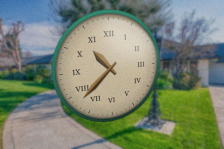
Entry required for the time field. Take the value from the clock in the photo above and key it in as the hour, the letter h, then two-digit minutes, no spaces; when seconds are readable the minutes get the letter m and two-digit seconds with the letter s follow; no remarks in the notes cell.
10h38
